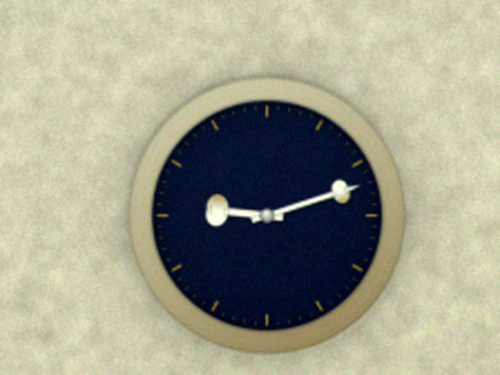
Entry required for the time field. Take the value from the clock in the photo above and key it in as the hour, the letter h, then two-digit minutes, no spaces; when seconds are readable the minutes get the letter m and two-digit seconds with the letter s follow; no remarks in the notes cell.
9h12
